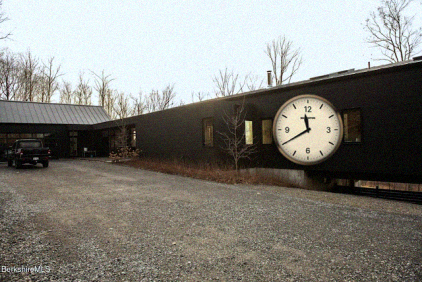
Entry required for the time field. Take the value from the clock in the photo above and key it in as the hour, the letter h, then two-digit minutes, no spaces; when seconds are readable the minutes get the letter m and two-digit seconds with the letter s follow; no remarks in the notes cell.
11h40
